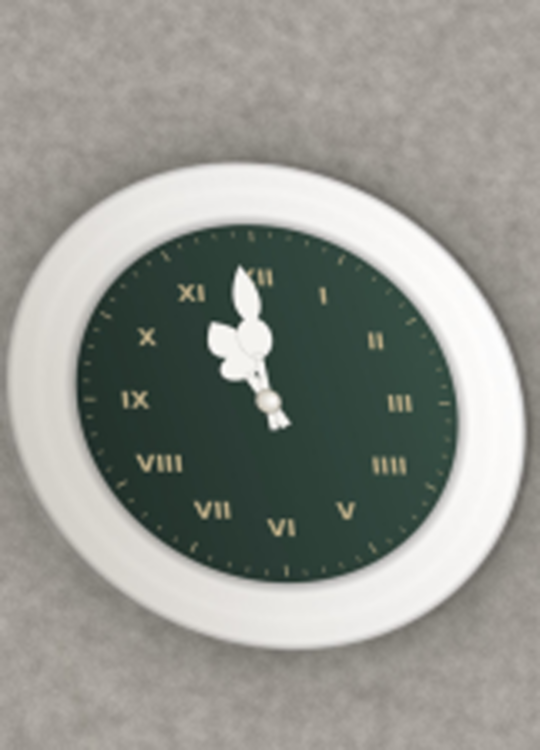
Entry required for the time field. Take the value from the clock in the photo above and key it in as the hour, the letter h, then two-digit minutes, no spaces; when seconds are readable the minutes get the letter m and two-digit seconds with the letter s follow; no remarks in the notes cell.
10h59
